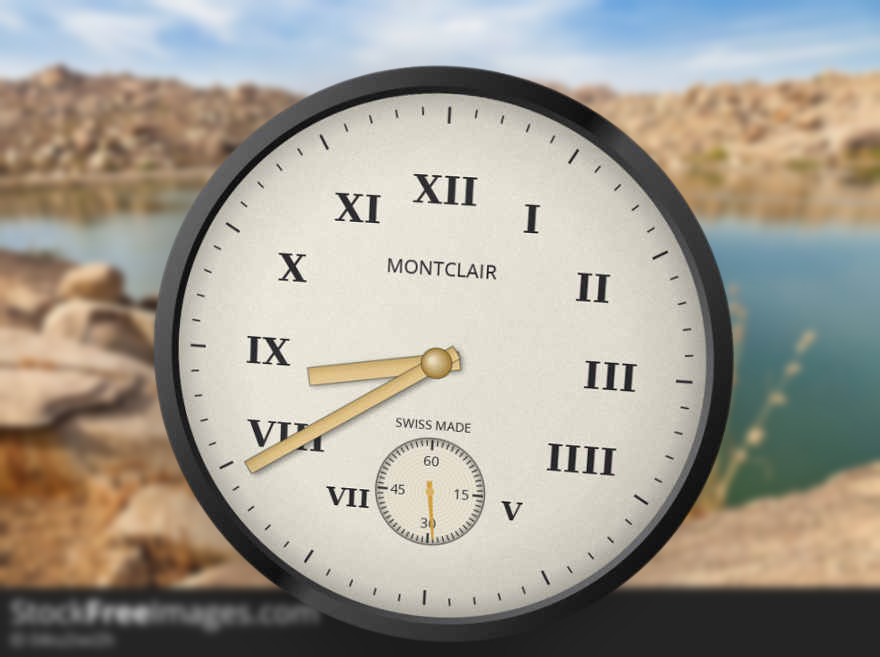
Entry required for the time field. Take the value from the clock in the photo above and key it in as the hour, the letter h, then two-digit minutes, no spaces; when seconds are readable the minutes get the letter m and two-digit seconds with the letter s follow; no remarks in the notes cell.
8h39m29s
